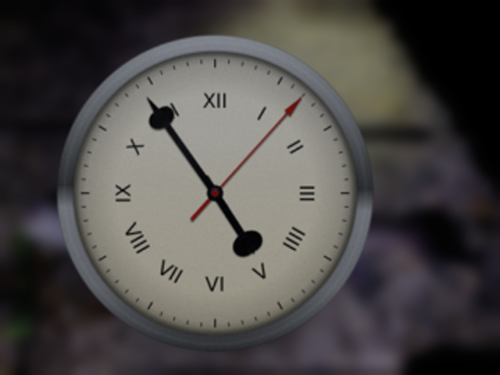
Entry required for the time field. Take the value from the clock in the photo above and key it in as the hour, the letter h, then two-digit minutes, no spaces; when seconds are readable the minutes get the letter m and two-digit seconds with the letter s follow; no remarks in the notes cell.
4h54m07s
